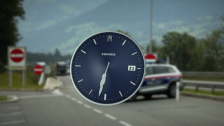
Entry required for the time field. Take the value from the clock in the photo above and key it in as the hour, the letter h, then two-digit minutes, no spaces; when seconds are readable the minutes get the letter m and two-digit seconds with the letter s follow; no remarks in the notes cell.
6h32
